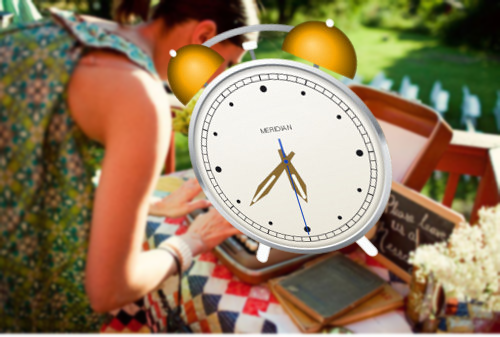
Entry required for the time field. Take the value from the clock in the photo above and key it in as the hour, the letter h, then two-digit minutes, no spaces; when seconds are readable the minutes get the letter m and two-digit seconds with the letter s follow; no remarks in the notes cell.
5h38m30s
